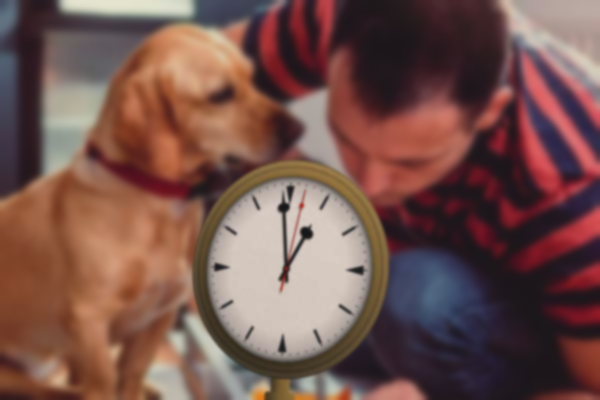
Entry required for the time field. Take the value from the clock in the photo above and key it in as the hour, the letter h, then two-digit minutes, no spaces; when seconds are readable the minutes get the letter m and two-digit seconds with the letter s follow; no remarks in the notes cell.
12h59m02s
